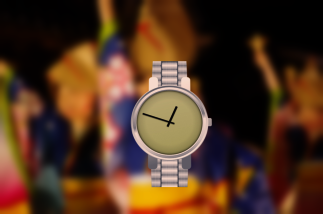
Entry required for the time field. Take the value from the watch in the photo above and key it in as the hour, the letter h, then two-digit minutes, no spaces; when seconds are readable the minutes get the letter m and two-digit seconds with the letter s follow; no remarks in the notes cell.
12h48
